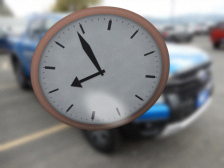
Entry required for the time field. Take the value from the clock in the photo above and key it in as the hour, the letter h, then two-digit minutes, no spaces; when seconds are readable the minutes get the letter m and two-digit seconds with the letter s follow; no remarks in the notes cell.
7h54
